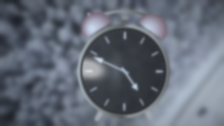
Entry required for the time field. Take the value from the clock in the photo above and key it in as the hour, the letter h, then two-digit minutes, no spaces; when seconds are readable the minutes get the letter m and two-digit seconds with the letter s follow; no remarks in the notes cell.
4h49
